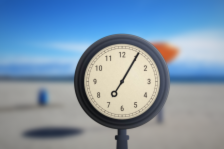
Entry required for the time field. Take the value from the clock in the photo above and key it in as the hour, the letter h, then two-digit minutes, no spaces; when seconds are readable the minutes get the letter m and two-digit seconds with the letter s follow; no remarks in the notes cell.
7h05
